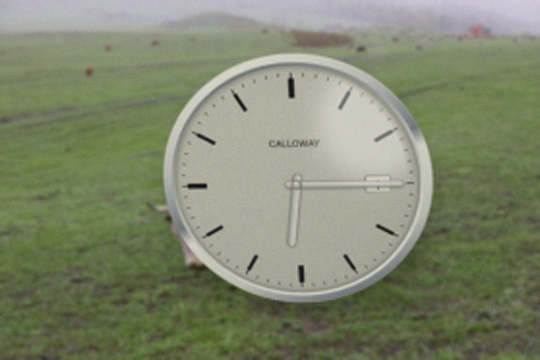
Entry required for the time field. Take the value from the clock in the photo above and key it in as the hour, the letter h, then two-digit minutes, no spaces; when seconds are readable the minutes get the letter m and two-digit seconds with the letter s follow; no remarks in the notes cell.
6h15
